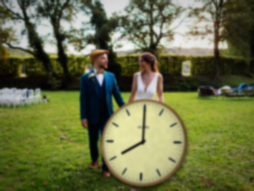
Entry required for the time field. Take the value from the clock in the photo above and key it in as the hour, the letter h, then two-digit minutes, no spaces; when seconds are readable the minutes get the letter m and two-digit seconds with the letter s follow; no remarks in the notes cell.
8h00
